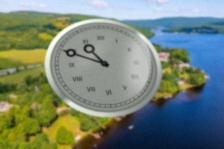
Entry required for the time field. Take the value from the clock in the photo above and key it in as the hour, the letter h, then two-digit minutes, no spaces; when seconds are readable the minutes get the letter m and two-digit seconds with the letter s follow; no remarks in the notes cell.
10h49
